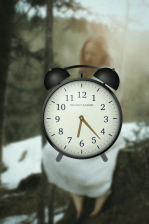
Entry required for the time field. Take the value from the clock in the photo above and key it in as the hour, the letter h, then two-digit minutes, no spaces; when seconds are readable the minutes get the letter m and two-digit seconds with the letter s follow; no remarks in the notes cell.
6h23
